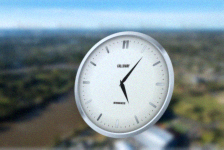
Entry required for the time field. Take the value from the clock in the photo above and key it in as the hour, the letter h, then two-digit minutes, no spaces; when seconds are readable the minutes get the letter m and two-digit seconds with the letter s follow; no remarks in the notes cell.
5h06
